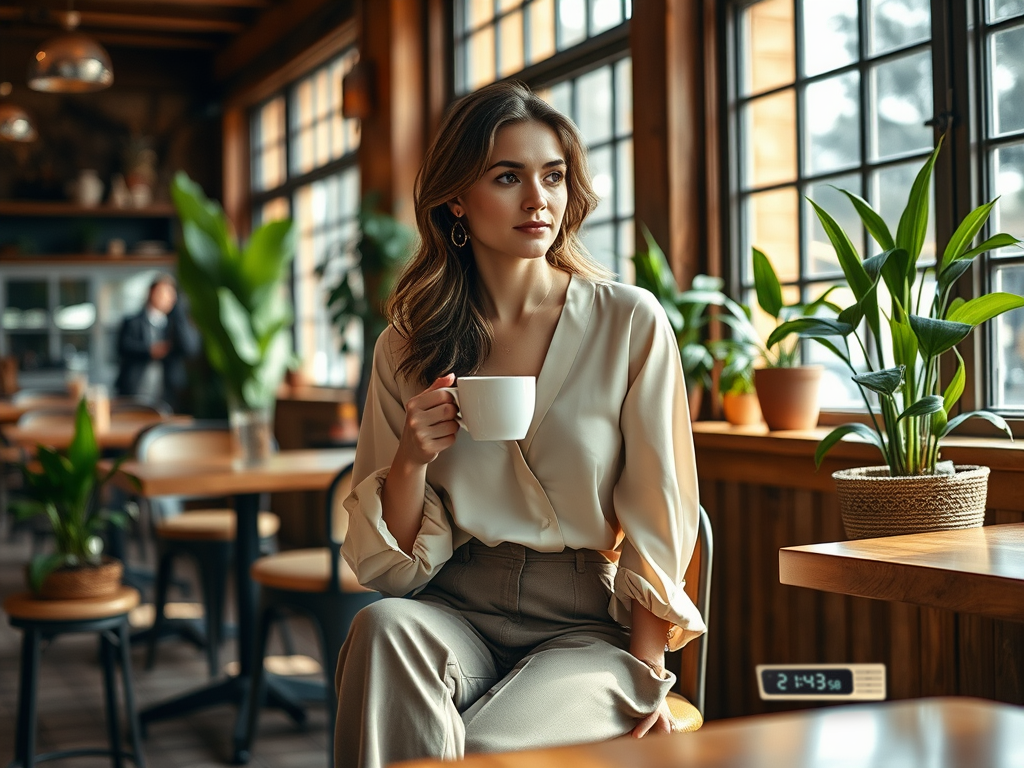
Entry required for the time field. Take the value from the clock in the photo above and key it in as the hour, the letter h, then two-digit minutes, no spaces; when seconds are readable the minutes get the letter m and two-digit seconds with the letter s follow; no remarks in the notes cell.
21h43
